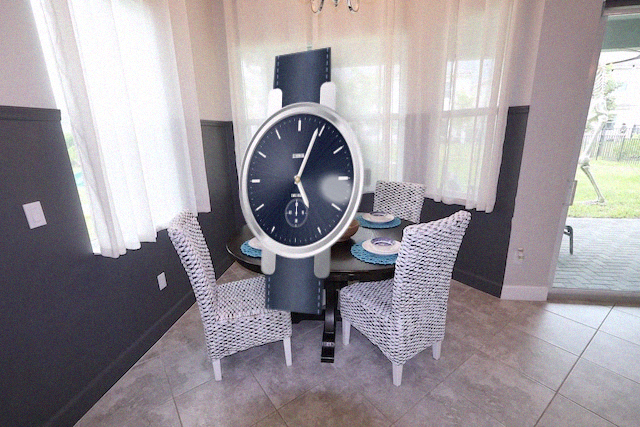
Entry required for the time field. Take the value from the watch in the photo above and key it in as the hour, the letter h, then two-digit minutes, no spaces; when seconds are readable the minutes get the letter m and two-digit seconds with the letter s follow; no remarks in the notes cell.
5h04
